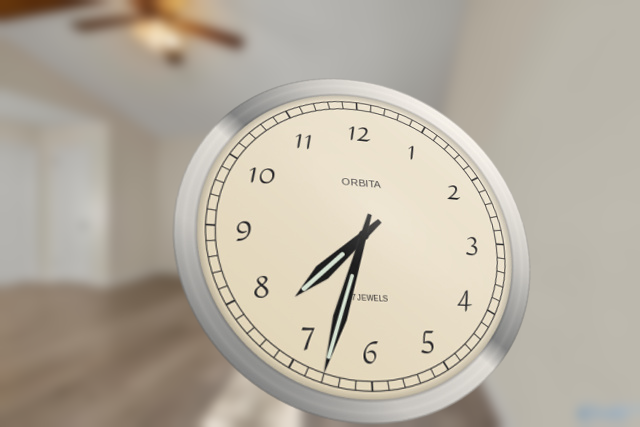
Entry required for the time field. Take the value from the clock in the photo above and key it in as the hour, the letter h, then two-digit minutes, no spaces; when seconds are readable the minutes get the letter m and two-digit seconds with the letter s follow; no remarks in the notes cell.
7h33
